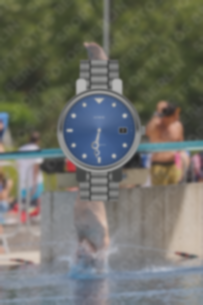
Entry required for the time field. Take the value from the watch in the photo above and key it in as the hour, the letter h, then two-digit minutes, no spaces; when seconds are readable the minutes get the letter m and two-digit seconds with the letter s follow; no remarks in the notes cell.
6h31
